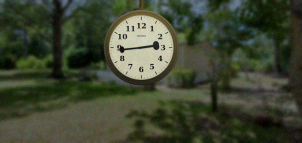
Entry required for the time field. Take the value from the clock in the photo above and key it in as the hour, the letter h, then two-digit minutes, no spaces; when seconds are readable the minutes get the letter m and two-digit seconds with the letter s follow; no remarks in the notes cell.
2h44
